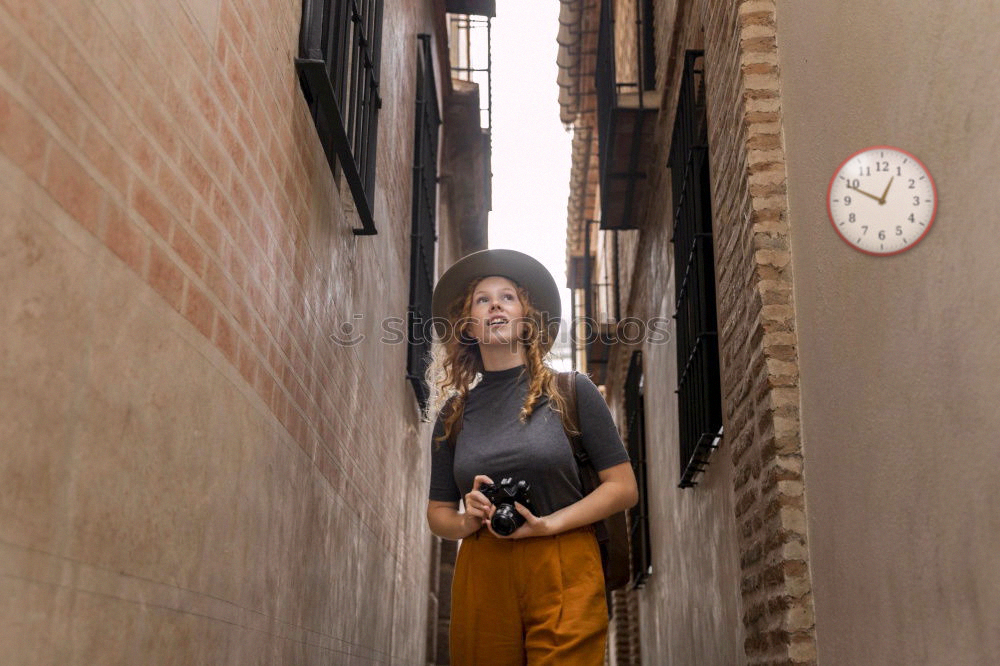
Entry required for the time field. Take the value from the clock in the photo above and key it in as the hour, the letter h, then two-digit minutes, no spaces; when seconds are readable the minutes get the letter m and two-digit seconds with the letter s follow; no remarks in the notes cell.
12h49
